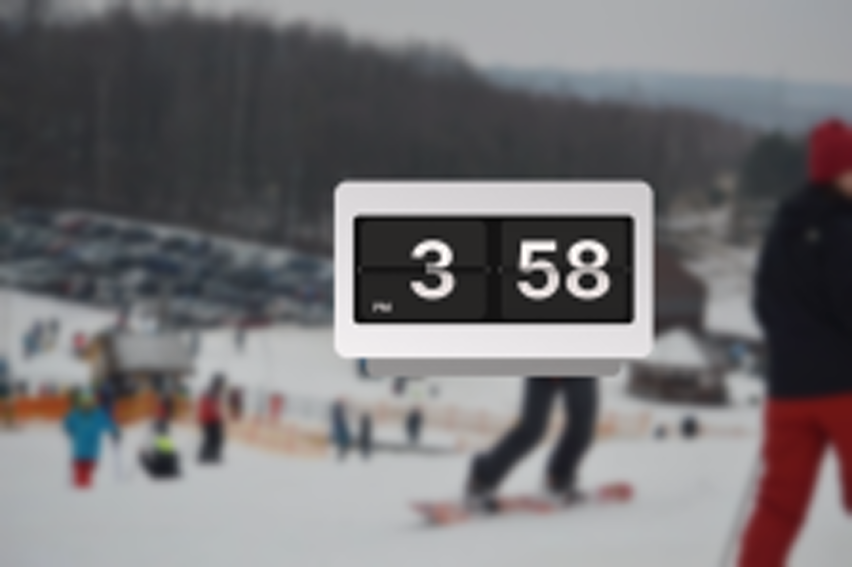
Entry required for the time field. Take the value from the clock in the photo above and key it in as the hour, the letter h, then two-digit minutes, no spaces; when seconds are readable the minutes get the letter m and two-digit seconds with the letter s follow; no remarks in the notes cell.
3h58
